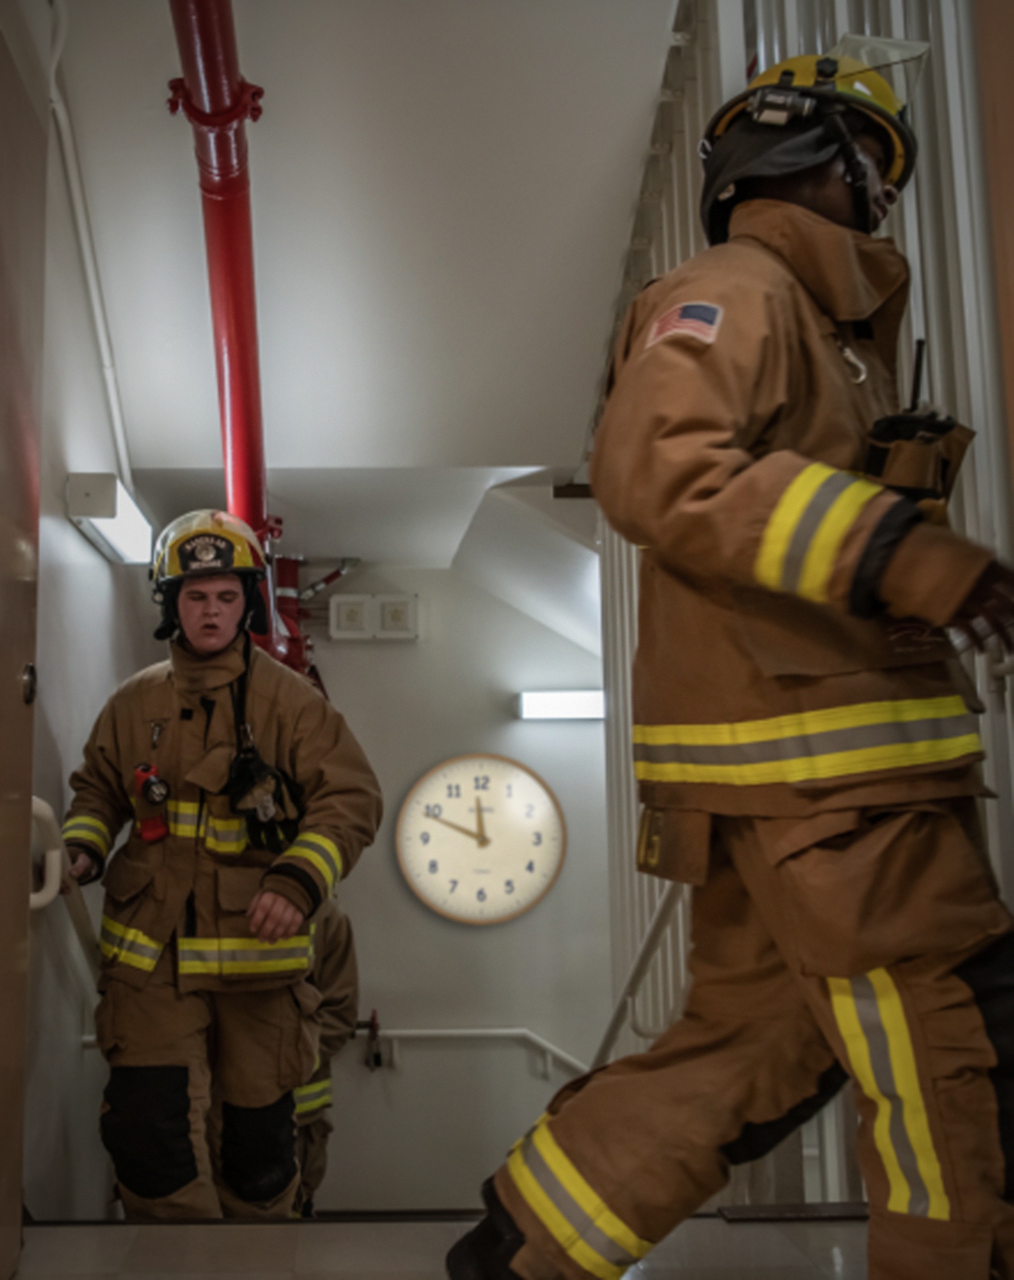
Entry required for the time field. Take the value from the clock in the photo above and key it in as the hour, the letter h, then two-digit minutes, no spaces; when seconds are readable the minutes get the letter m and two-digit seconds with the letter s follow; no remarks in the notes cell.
11h49
